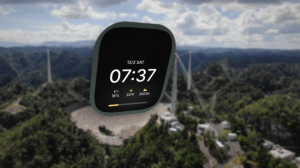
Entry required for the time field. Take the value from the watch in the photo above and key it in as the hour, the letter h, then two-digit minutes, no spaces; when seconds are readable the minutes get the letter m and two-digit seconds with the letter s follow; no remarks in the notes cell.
7h37
